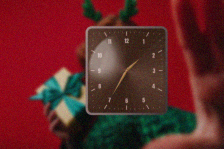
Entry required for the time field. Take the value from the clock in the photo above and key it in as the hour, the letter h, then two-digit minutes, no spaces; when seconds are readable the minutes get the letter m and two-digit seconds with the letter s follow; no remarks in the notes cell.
1h35
